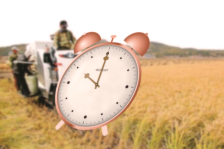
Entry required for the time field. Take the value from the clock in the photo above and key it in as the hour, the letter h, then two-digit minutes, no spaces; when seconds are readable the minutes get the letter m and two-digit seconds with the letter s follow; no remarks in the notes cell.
10h00
